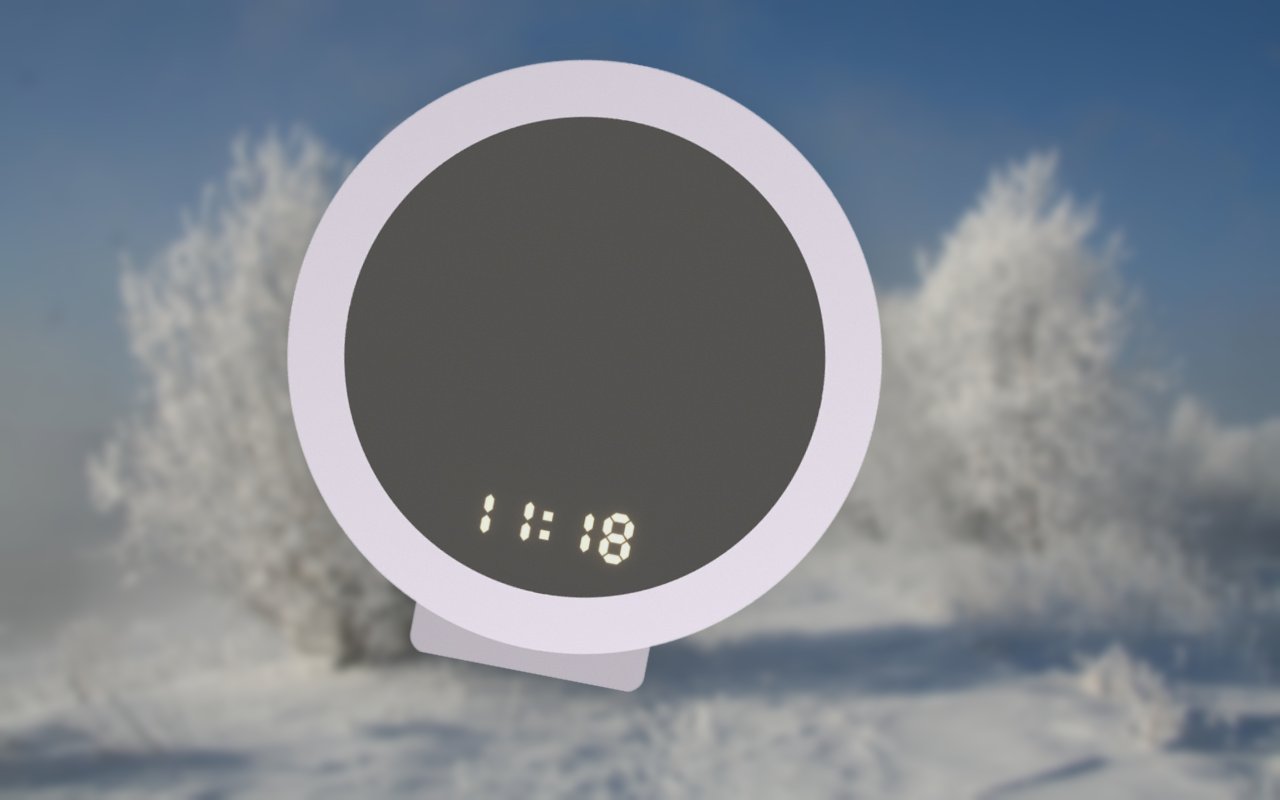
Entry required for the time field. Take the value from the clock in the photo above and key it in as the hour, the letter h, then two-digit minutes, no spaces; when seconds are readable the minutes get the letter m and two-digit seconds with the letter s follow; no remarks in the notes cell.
11h18
